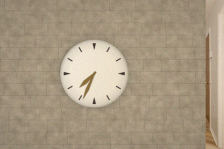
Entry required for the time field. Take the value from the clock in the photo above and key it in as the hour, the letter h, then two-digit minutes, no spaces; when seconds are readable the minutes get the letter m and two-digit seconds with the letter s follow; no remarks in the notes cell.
7h34
